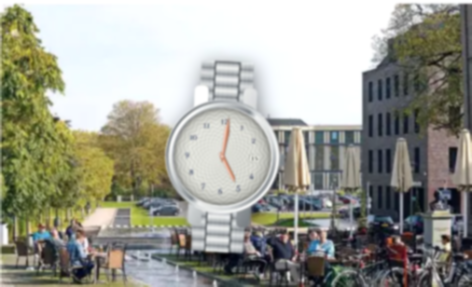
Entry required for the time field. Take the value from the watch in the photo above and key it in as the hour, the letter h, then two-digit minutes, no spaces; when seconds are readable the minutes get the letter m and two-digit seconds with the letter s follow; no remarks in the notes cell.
5h01
